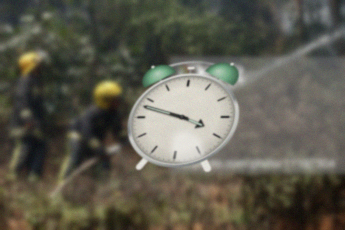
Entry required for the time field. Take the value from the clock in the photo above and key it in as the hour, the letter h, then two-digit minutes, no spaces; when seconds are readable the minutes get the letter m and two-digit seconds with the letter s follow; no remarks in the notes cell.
3h48
